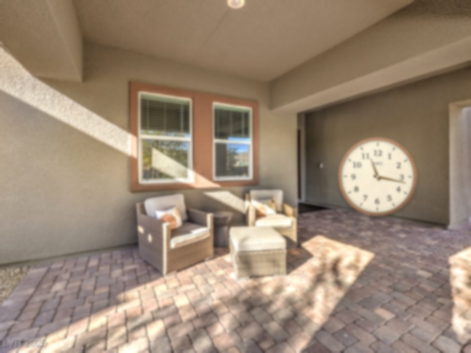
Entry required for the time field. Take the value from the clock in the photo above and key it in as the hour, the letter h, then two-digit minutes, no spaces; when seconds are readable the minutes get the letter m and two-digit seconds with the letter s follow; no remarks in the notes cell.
11h17
